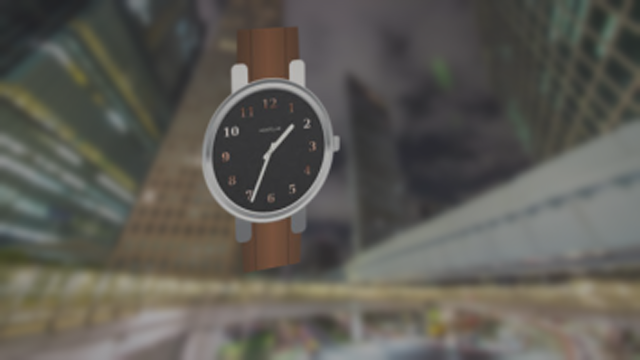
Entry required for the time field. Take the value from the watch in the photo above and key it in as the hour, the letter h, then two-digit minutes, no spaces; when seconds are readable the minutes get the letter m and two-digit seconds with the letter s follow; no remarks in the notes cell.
1h34
